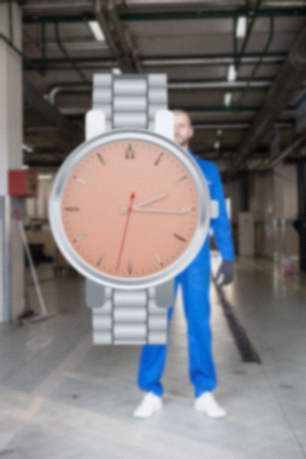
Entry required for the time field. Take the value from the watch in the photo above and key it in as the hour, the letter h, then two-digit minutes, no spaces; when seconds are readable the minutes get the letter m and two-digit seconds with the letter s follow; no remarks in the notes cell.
2h15m32s
